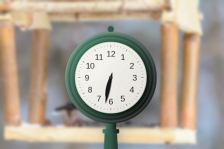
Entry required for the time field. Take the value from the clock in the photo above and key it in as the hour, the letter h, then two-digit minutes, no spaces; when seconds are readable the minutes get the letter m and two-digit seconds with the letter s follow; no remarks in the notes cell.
6h32
